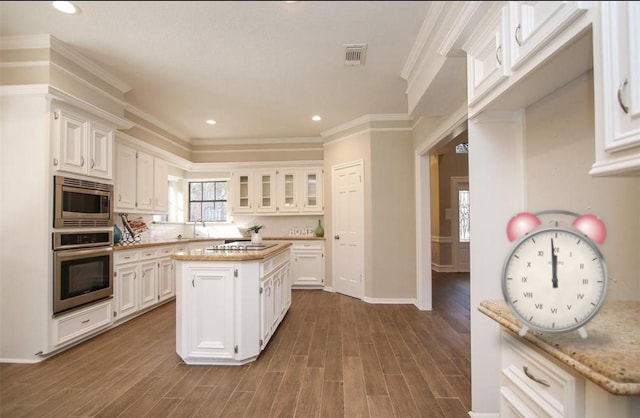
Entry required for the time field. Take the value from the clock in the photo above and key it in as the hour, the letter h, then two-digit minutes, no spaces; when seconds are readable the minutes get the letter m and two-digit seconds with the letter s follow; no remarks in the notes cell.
11h59
